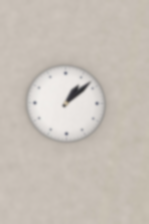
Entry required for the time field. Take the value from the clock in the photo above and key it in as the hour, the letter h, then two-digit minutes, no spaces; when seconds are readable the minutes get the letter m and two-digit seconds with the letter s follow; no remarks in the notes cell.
1h08
